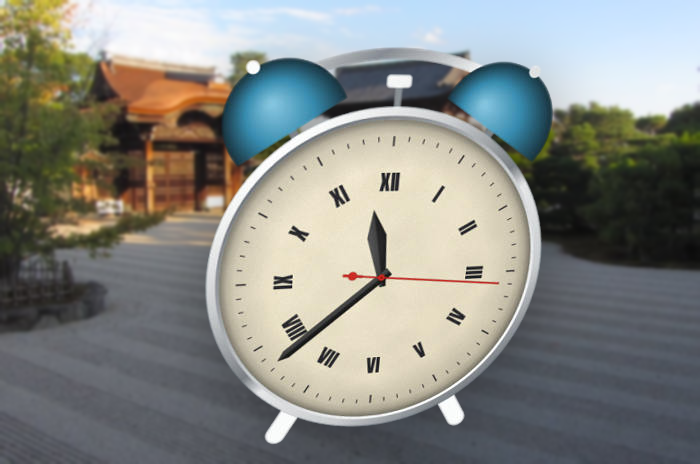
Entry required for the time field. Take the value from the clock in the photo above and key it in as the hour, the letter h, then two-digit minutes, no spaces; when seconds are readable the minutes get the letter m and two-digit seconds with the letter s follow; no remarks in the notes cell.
11h38m16s
